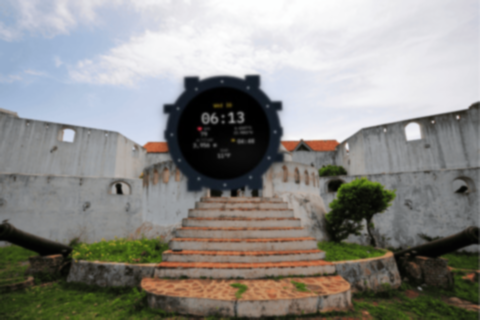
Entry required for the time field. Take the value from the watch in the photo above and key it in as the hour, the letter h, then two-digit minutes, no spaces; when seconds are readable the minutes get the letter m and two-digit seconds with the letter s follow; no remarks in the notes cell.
6h13
